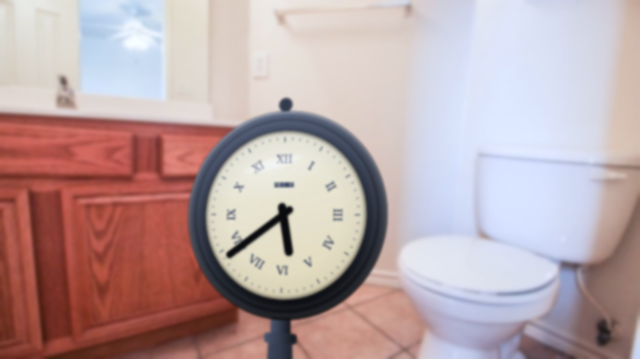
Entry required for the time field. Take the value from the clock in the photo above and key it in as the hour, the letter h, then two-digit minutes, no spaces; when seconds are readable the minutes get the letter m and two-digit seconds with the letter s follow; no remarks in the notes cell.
5h39
